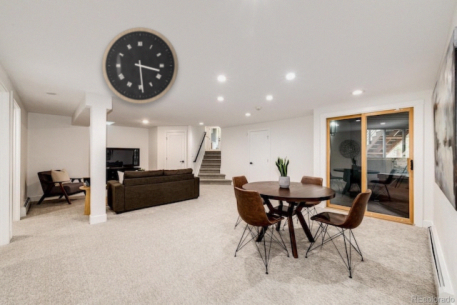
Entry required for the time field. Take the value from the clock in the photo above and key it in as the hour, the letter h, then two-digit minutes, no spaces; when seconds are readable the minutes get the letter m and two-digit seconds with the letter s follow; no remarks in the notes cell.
3h29
